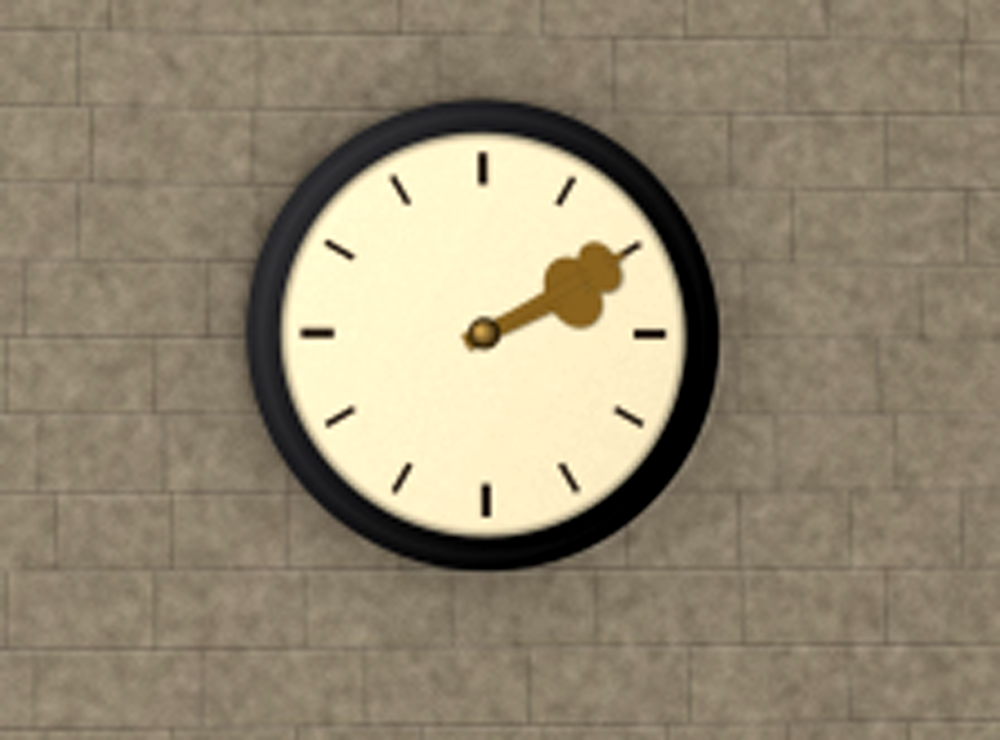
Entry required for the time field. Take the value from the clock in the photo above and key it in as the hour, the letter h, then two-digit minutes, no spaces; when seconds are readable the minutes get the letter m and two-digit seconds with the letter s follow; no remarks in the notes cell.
2h10
